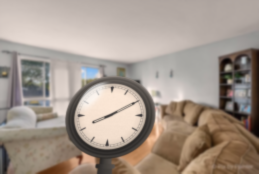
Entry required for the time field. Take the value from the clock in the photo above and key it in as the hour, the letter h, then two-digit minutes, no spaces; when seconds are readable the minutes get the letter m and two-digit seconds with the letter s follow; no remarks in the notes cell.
8h10
